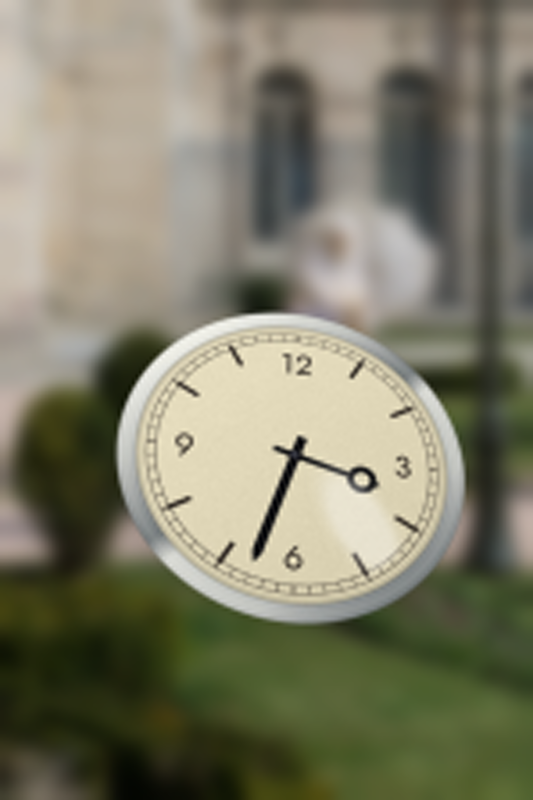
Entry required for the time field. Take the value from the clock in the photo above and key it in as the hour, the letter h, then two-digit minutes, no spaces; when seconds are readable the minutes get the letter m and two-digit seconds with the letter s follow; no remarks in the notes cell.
3h33
